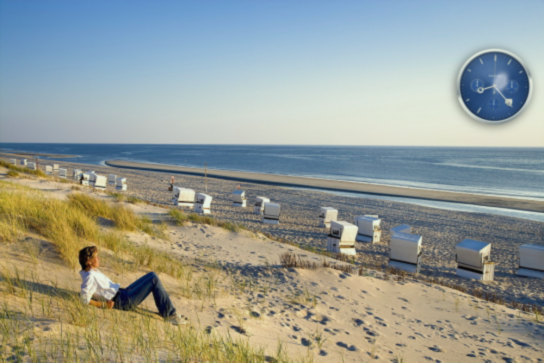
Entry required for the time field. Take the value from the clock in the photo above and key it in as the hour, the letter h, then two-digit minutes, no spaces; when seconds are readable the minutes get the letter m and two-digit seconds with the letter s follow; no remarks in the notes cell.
8h23
